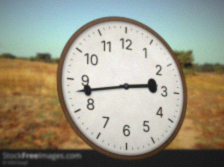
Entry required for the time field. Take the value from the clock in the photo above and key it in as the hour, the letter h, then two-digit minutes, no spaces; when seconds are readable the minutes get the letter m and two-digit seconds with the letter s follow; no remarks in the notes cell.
2h43
